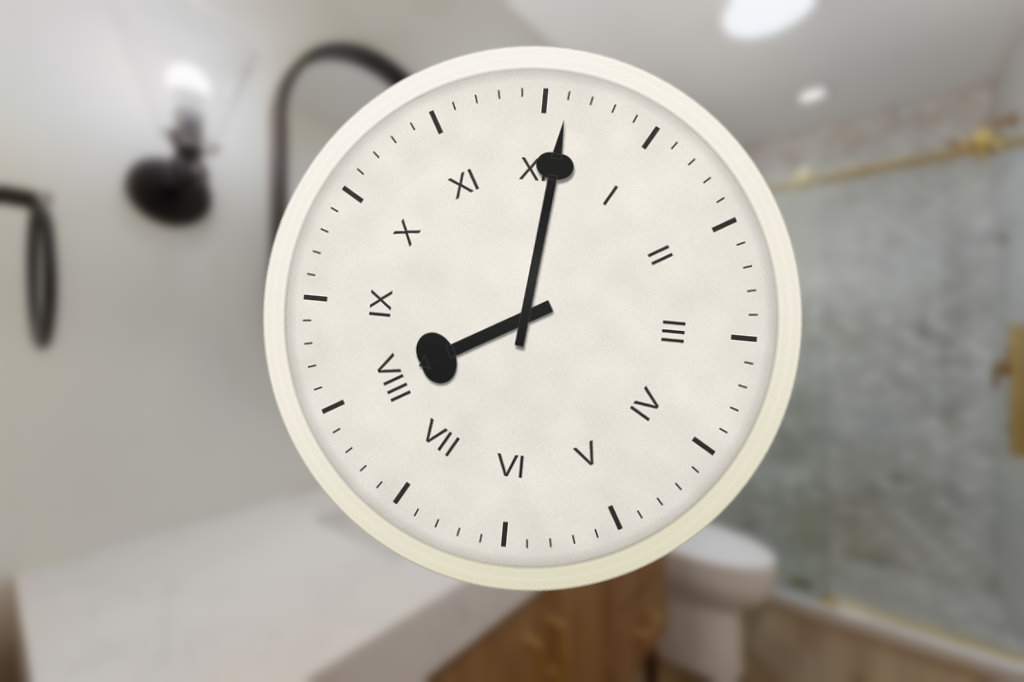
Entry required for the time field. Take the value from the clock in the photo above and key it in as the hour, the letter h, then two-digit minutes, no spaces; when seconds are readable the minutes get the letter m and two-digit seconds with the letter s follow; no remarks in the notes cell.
8h01
